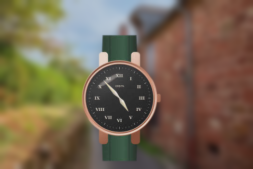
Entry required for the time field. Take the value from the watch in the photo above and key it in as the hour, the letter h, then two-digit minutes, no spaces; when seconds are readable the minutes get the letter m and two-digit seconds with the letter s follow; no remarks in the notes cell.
4h53
